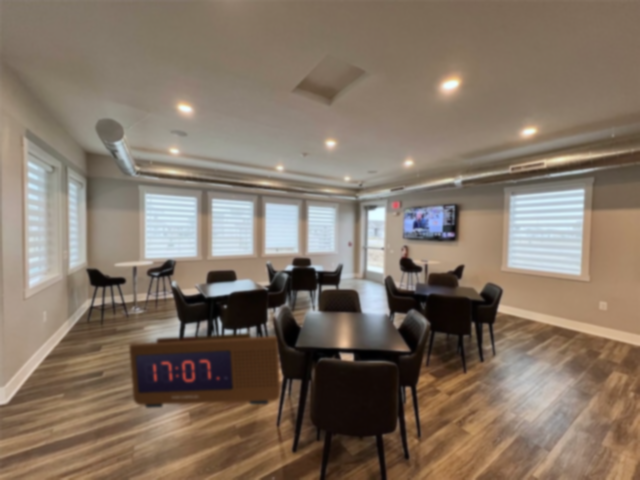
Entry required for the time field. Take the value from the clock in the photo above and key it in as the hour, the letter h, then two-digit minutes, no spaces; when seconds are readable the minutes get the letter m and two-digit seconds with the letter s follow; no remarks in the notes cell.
17h07
